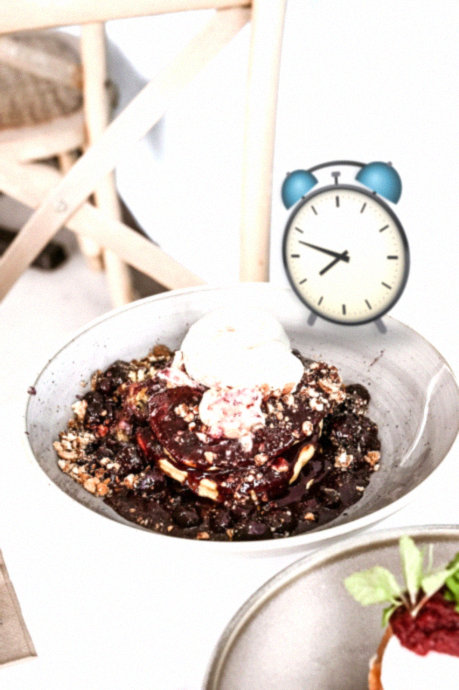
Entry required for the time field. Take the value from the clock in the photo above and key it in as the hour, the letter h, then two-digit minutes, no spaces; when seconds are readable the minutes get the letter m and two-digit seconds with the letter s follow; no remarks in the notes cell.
7h48
